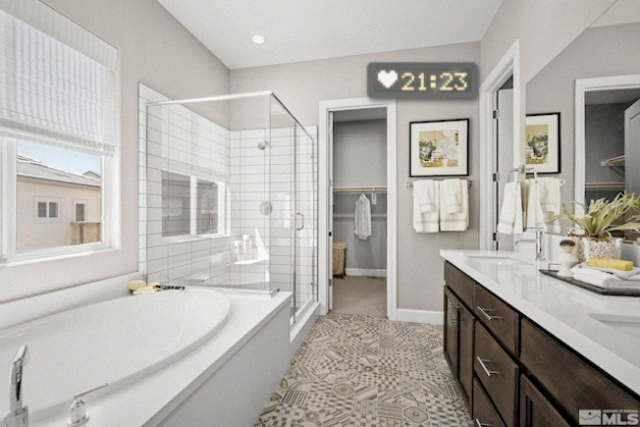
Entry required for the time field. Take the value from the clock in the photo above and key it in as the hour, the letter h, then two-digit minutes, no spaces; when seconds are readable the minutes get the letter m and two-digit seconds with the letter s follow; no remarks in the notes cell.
21h23
